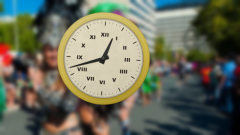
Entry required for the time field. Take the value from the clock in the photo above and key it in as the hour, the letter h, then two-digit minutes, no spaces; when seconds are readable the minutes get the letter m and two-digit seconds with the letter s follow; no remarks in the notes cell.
12h42
